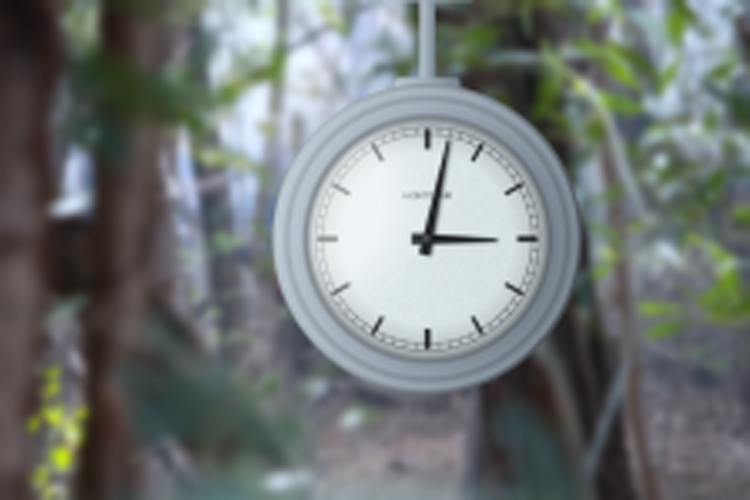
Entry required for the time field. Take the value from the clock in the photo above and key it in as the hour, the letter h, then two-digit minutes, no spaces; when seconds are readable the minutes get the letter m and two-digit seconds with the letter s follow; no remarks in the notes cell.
3h02
